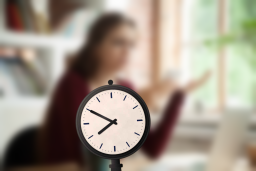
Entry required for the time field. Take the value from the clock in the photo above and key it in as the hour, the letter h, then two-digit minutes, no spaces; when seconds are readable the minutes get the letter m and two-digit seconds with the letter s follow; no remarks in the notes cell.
7h50
